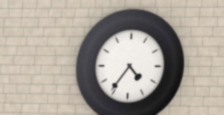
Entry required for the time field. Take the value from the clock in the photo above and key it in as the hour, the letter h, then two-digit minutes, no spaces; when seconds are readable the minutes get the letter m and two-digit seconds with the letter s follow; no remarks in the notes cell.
4h36
